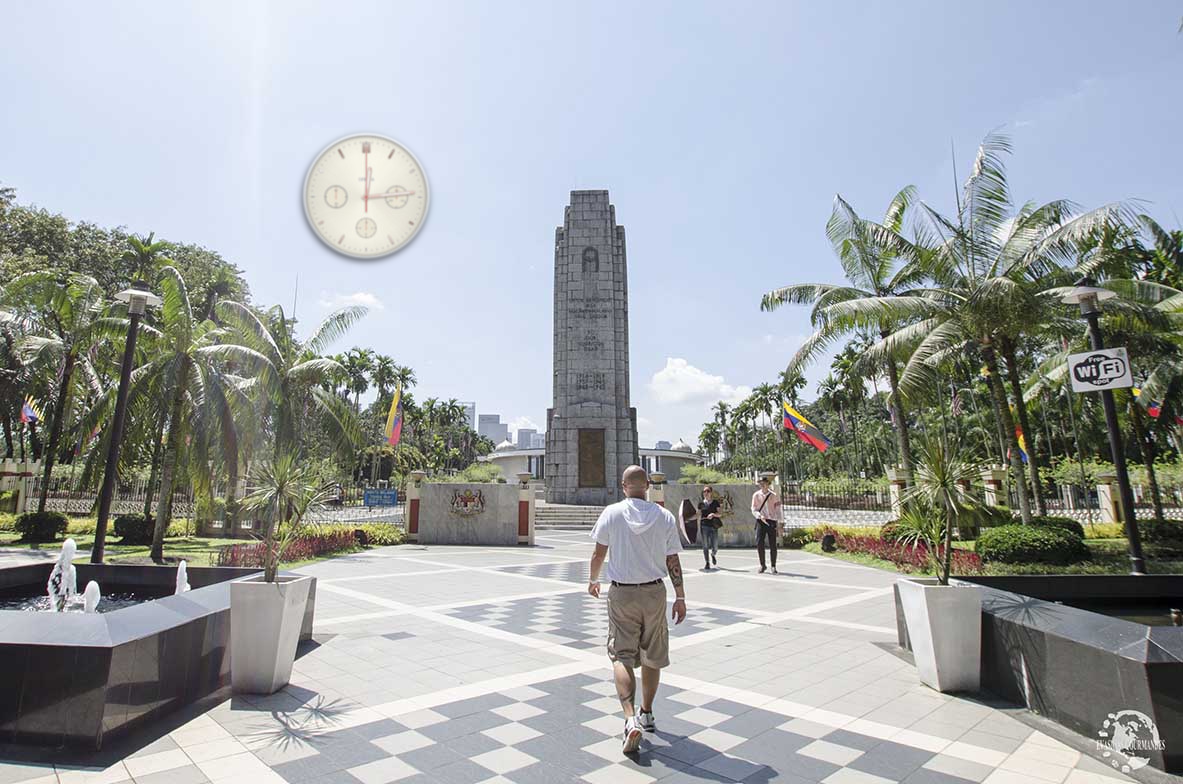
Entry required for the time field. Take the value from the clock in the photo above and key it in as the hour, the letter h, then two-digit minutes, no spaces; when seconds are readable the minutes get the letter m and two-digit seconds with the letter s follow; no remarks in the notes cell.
12h14
